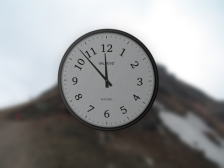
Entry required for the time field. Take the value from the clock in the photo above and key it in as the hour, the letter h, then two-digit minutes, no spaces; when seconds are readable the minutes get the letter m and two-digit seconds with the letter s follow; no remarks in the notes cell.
11h53
